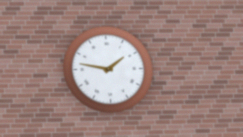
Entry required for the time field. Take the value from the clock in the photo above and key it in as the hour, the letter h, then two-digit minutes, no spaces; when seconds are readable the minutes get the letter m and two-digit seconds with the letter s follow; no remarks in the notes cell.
1h47
